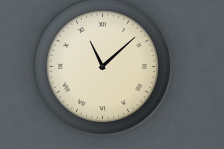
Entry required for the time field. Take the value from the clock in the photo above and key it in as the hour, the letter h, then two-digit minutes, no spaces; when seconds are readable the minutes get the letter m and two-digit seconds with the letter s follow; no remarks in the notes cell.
11h08
